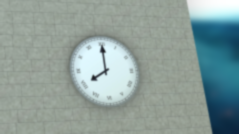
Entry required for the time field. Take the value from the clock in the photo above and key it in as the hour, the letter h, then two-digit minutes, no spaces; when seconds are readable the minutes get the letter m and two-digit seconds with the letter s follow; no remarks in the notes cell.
8h00
